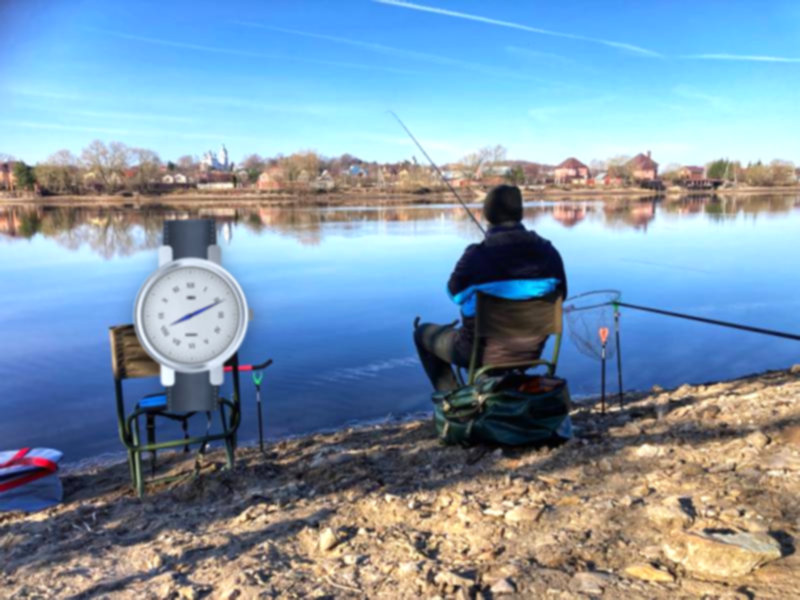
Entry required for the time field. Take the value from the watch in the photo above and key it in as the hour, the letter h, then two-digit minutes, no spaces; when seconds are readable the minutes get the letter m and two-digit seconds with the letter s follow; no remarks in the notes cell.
8h11
